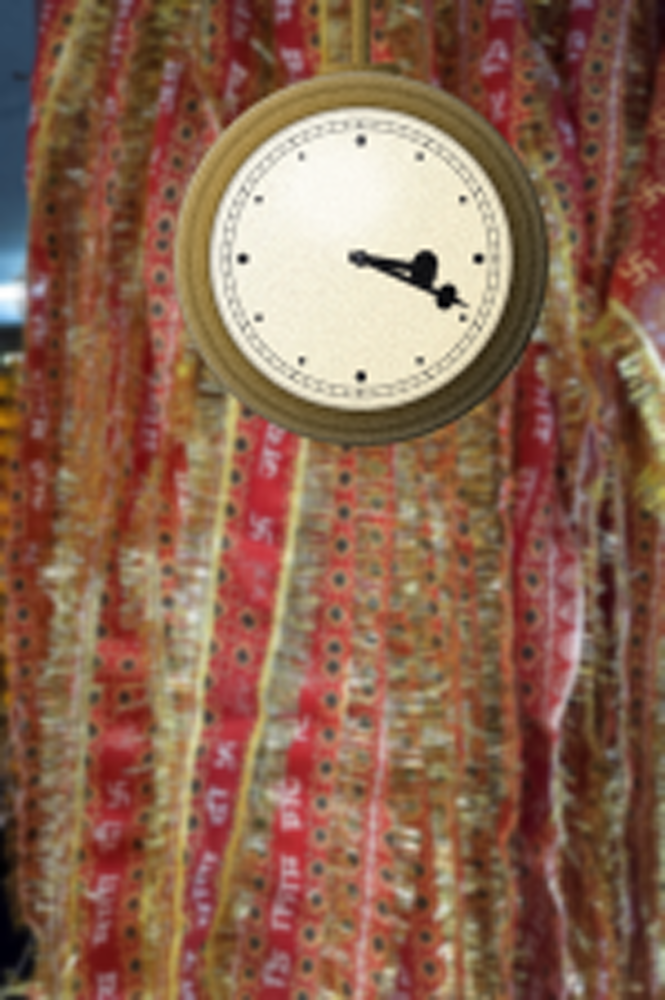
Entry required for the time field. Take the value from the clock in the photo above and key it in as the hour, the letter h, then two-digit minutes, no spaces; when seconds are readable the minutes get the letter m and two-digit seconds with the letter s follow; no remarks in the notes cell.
3h19
